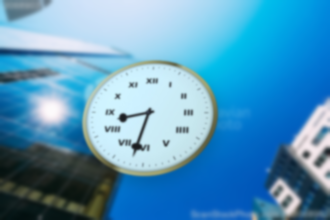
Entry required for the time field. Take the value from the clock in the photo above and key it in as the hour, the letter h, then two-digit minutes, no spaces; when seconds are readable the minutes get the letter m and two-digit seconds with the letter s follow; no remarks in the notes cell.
8h32
